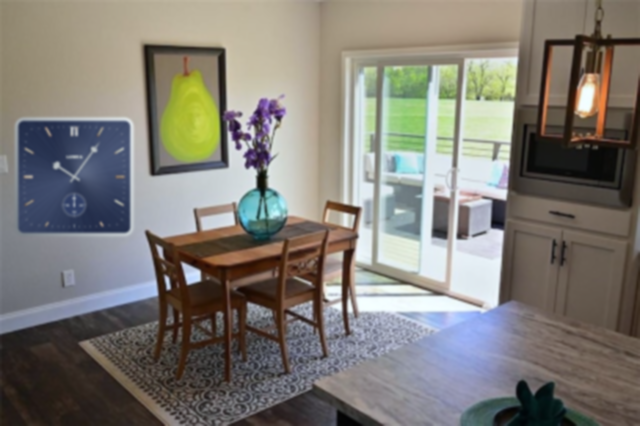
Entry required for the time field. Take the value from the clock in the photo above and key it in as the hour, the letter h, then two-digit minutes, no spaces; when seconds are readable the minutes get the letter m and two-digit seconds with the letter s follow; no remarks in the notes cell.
10h06
